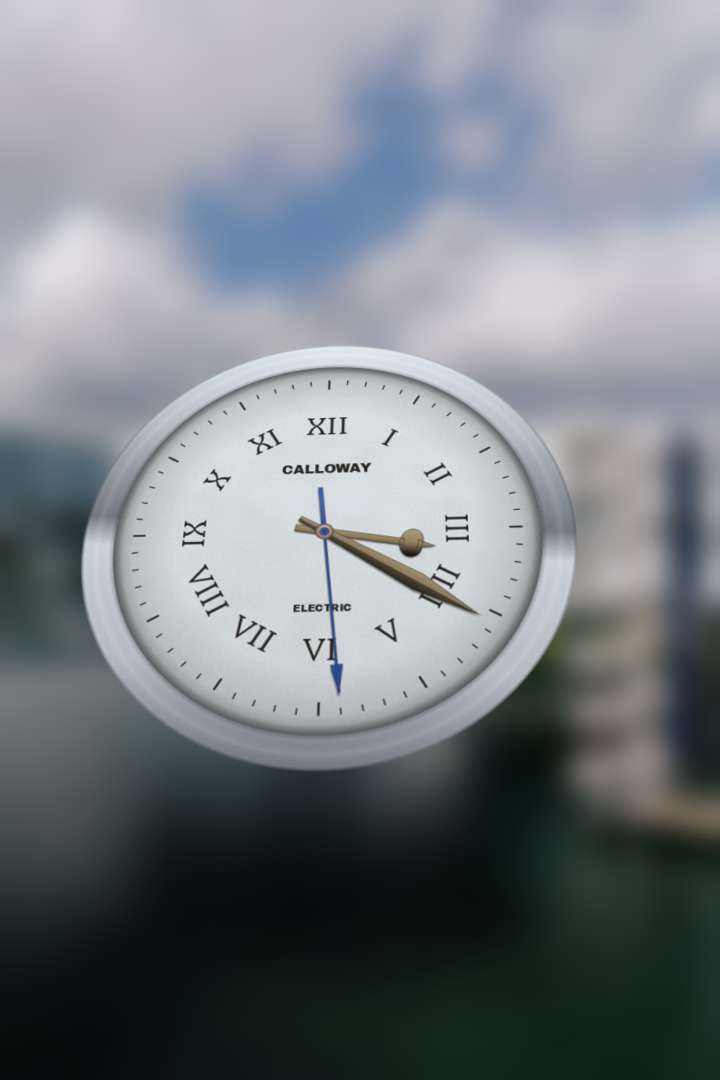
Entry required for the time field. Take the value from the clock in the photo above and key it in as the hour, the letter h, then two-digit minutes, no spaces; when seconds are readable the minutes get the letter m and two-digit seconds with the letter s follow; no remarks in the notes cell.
3h20m29s
